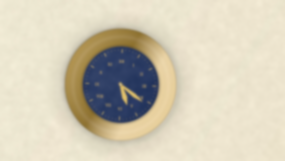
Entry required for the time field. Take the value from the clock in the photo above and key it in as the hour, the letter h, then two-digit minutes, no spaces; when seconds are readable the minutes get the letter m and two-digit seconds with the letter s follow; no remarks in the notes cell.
5h21
